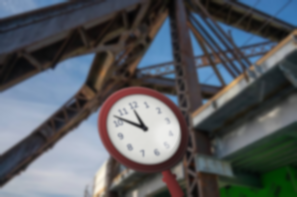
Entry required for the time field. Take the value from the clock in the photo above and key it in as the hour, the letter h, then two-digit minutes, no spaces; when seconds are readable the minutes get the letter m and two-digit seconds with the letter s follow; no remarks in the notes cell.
11h52
